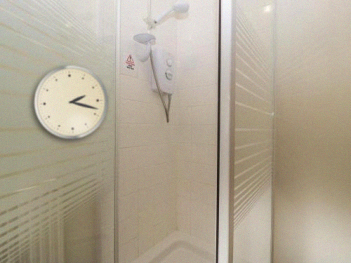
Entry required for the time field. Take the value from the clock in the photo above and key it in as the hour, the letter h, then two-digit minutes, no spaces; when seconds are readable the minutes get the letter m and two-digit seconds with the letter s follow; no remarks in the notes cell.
2h18
